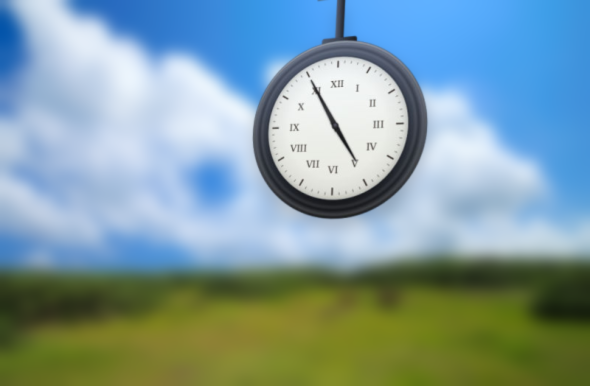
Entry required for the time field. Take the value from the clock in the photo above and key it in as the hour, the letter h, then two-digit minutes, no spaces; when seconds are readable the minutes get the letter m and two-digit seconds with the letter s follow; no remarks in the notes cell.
4h55
